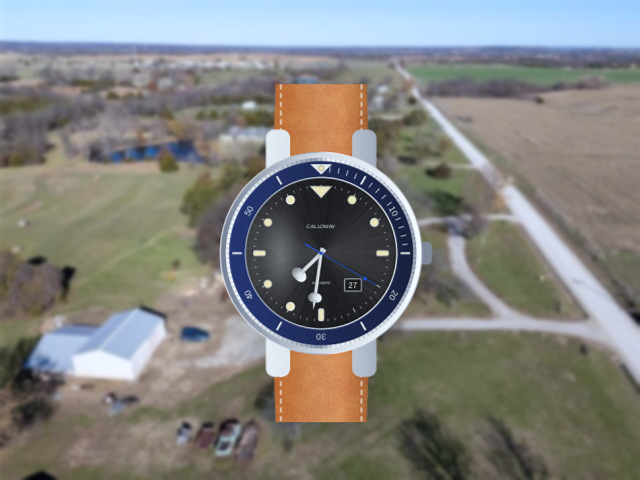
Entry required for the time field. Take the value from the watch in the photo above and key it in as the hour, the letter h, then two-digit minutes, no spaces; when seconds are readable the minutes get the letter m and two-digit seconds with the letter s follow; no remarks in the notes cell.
7h31m20s
